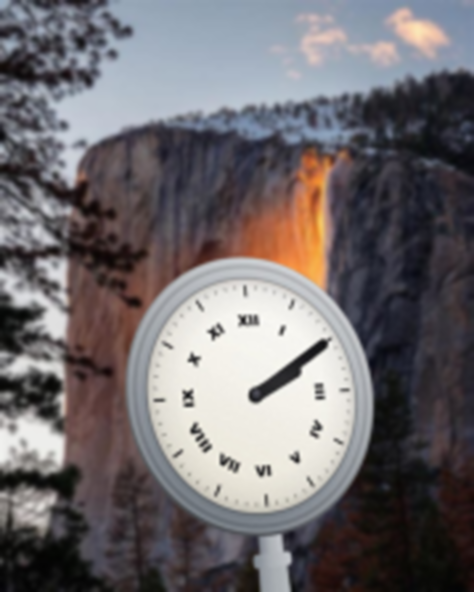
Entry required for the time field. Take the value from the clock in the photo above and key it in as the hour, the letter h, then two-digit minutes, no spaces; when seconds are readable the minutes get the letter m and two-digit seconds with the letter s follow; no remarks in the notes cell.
2h10
